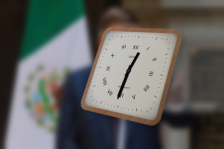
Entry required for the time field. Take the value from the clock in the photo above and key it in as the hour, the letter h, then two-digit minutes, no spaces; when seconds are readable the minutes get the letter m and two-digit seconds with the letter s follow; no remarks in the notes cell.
12h31
